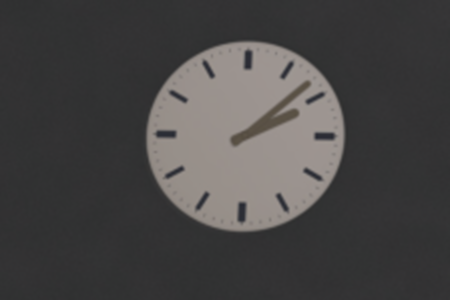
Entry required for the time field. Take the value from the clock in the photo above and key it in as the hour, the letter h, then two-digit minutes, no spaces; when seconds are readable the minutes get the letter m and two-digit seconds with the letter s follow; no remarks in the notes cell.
2h08
